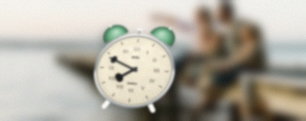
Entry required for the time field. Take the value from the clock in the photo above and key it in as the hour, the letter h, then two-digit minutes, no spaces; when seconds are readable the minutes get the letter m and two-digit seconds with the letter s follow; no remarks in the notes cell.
7h49
